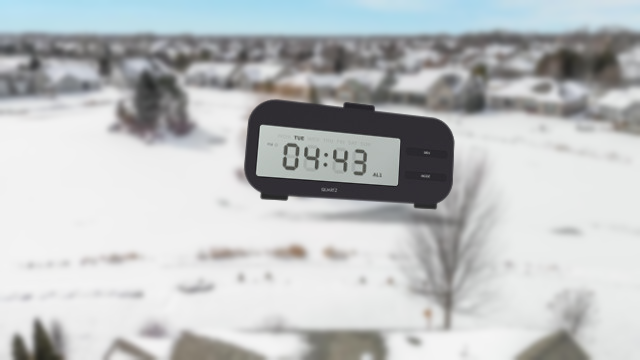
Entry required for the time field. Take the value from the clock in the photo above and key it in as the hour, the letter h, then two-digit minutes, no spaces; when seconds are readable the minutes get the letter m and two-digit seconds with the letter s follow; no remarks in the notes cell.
4h43
